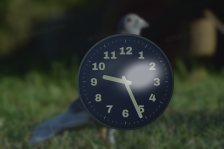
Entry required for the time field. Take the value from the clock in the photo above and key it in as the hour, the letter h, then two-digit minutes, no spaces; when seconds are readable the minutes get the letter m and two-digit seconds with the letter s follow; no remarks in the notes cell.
9h26
